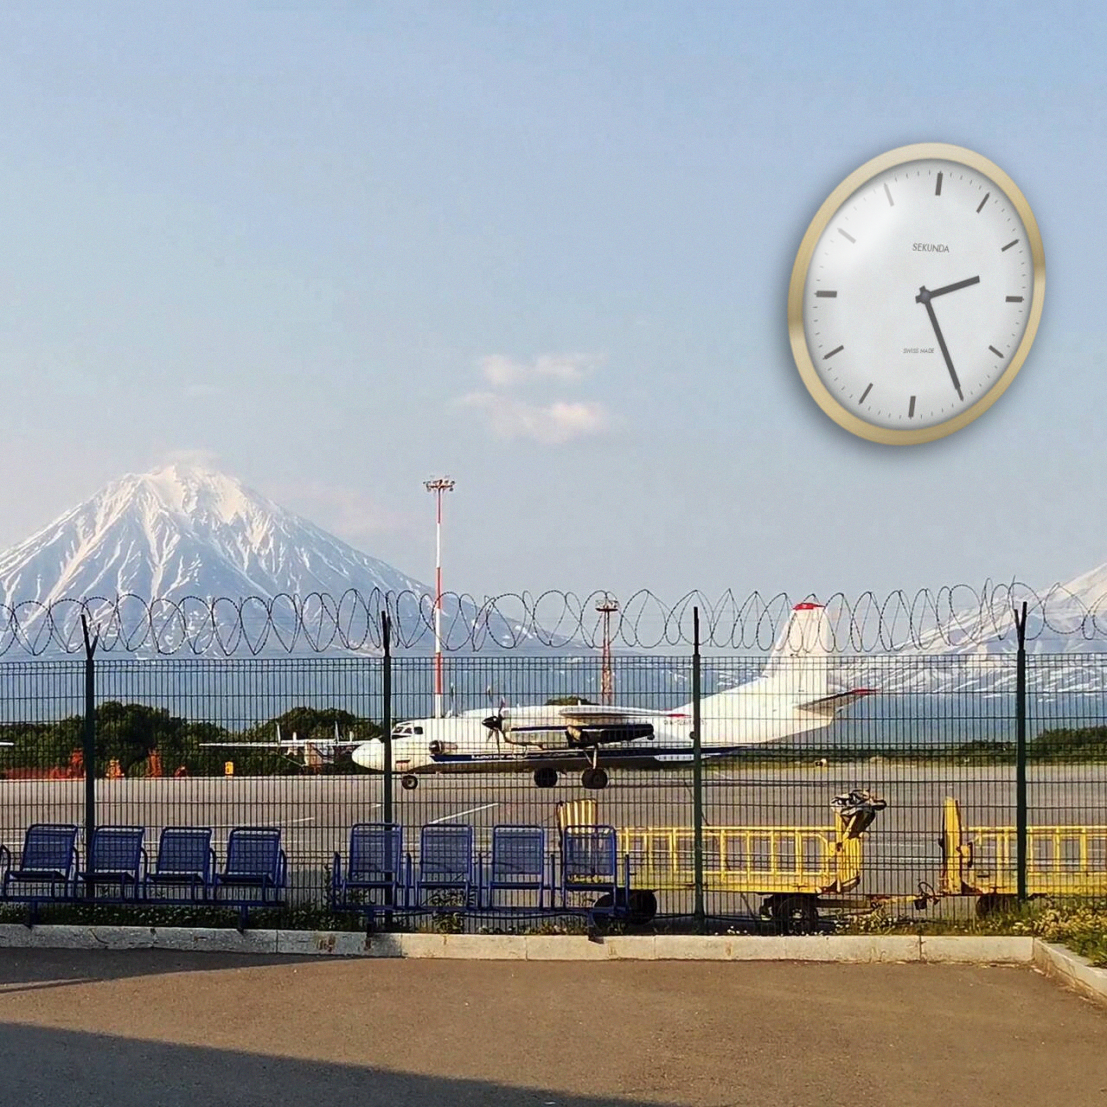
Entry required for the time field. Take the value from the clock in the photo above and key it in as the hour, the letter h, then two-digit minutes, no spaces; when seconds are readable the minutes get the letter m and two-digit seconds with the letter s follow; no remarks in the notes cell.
2h25
